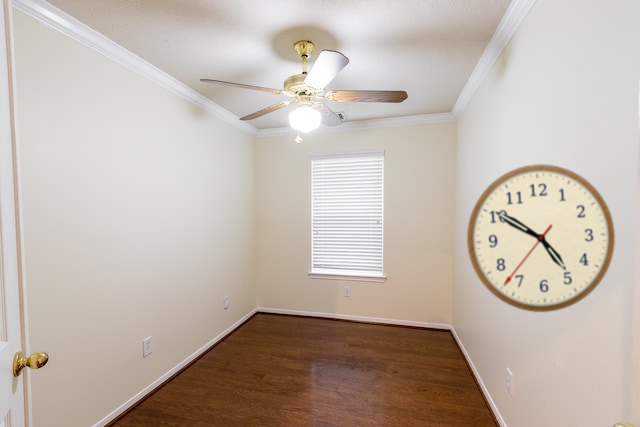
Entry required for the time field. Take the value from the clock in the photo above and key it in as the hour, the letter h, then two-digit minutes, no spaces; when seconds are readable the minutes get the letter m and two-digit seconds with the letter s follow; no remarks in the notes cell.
4h50m37s
